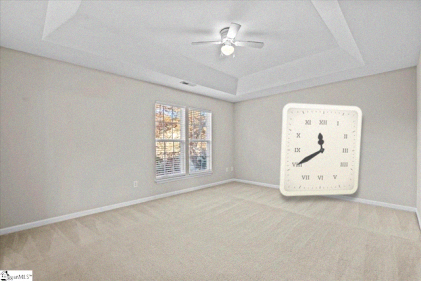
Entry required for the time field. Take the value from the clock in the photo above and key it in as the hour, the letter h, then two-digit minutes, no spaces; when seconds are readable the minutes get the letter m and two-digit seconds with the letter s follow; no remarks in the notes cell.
11h40
